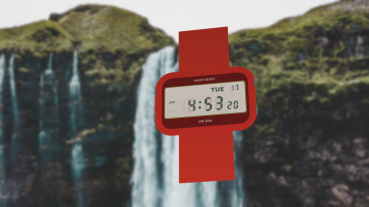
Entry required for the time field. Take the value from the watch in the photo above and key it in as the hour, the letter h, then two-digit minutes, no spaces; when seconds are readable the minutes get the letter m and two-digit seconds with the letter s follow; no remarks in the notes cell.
4h53m20s
